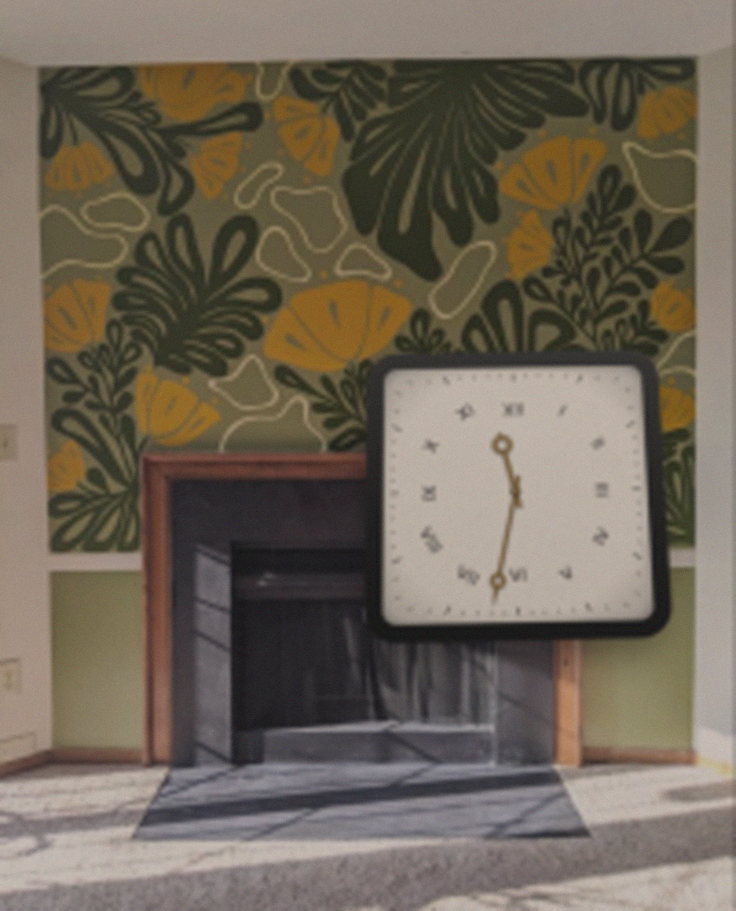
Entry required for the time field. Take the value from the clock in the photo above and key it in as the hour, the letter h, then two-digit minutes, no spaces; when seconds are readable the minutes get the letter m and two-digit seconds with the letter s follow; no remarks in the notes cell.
11h32
